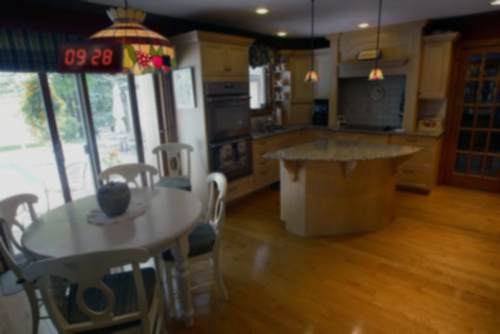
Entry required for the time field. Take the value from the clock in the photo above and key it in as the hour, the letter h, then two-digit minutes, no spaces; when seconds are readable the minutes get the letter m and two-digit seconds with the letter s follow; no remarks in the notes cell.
9h28
